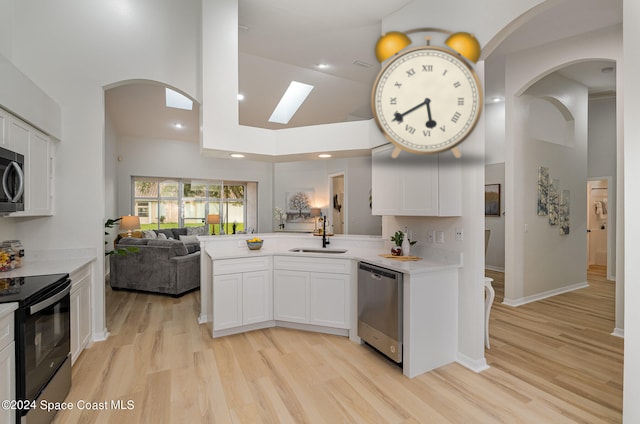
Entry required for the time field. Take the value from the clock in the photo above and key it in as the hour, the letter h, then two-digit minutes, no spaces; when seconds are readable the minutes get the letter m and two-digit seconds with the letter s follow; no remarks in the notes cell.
5h40
